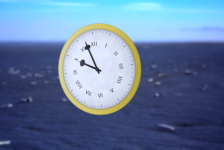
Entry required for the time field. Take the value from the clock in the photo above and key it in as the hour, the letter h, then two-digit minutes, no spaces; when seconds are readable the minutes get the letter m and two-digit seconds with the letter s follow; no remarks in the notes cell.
9h57
